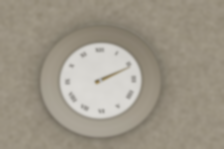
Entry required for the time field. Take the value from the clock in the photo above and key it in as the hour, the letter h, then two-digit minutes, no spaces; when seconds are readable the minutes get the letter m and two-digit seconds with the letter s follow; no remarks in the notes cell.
2h11
